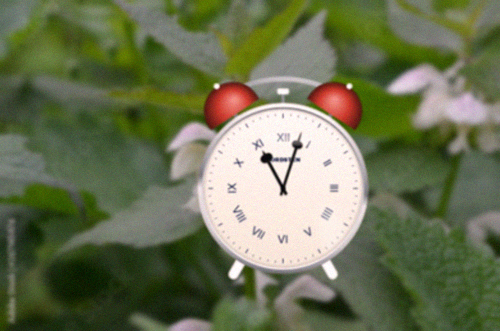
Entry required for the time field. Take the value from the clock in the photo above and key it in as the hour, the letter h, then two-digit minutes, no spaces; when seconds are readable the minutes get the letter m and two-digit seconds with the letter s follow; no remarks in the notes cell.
11h03
